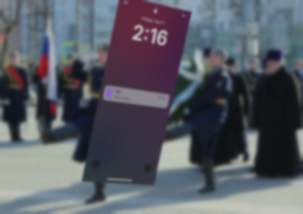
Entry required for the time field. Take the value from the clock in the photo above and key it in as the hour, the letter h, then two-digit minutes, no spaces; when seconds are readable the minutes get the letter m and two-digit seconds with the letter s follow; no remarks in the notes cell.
2h16
